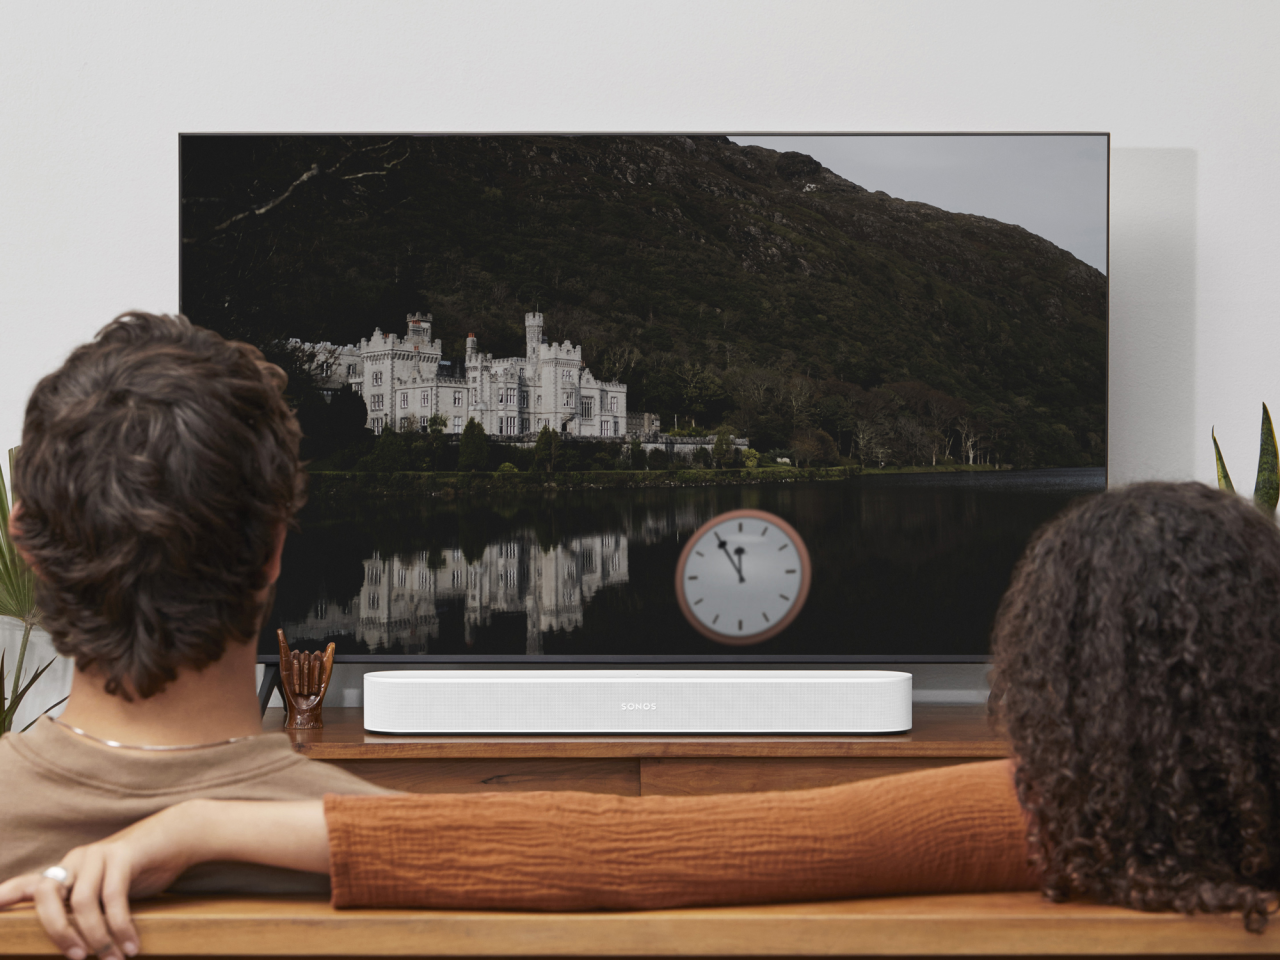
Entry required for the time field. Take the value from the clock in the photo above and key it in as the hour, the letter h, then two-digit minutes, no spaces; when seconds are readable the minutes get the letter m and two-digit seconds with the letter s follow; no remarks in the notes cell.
11h55
